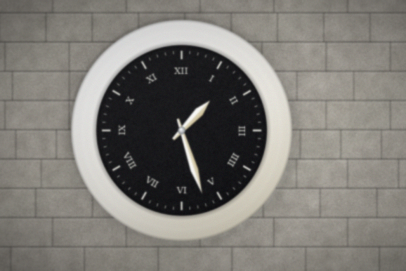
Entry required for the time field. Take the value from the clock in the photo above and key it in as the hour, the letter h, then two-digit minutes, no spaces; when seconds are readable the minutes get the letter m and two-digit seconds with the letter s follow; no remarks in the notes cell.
1h27
